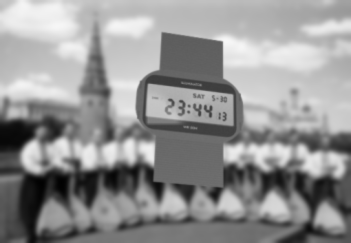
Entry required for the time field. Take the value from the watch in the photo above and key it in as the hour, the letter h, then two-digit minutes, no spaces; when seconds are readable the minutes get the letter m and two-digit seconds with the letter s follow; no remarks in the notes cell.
23h44m13s
